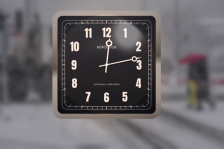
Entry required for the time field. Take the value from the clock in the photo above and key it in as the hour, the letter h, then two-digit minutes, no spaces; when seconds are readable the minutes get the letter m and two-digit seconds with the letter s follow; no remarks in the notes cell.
12h13
